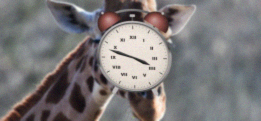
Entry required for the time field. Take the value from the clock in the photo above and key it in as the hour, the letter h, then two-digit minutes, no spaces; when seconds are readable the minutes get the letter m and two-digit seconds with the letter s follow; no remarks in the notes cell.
3h48
